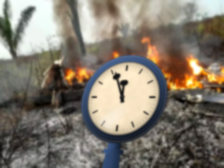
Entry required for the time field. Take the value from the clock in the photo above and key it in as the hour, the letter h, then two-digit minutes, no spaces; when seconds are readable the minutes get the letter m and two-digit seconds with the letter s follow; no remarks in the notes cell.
11h56
